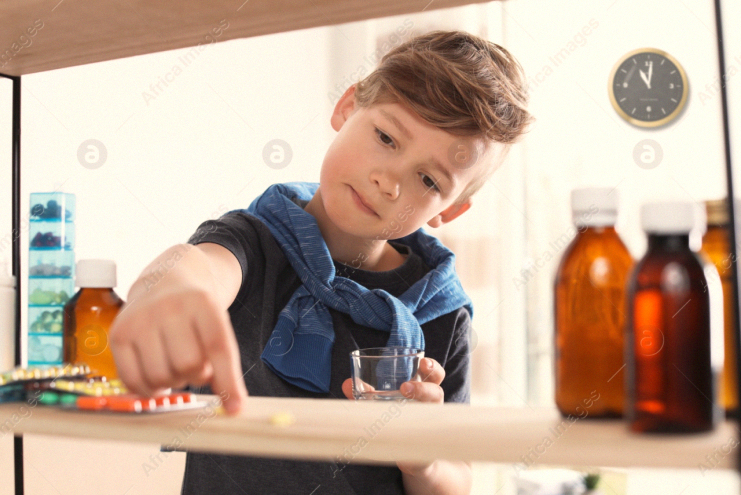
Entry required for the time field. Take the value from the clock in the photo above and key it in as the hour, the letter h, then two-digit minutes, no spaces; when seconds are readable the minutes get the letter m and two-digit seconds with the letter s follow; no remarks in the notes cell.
11h01
